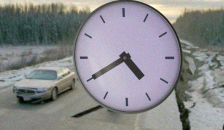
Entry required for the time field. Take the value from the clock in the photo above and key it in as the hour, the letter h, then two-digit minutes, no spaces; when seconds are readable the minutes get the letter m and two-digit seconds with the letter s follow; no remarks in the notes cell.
4h40
